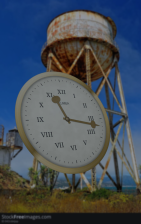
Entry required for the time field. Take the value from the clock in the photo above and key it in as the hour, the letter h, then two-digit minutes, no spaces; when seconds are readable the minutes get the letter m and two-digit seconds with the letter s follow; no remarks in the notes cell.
11h17
